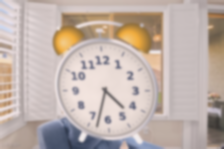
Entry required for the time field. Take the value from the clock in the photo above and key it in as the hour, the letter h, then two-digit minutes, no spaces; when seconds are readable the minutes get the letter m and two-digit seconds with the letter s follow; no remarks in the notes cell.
4h33
